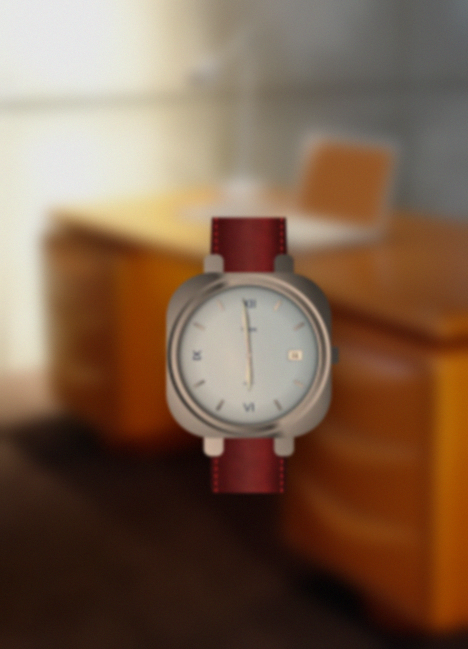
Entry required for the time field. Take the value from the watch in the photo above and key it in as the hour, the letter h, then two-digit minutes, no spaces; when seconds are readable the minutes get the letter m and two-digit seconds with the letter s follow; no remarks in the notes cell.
5h59
